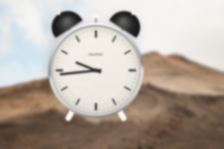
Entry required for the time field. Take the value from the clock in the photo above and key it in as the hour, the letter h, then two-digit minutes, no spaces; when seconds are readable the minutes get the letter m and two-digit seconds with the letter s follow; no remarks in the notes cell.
9h44
